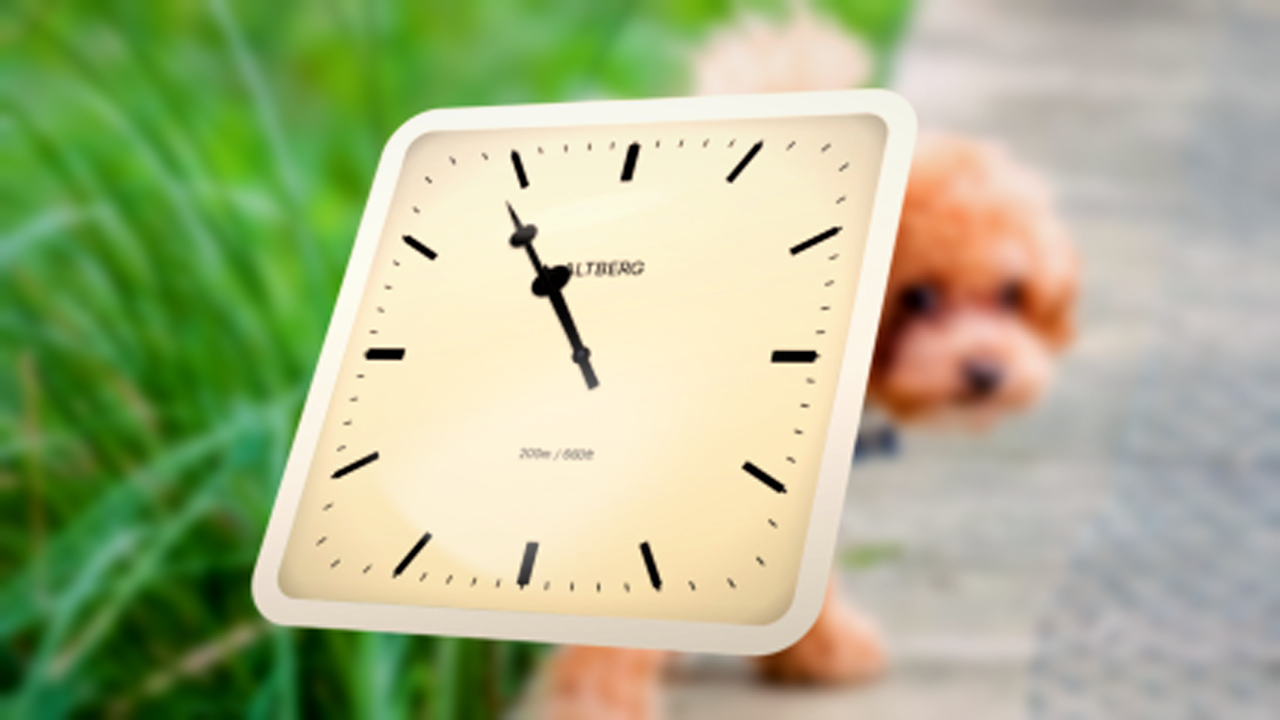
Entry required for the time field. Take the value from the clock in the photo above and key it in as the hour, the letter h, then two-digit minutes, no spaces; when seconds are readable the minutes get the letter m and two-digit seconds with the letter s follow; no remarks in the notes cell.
10h54
